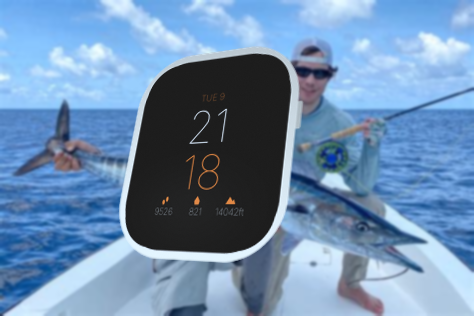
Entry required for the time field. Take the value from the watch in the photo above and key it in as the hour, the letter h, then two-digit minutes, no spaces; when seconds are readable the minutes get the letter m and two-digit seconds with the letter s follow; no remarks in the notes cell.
21h18
